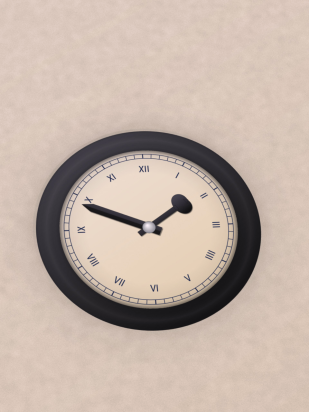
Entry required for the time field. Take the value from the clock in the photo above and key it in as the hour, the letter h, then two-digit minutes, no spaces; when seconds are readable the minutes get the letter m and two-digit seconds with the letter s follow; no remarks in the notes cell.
1h49
